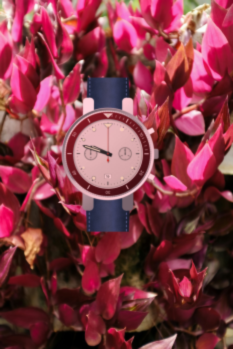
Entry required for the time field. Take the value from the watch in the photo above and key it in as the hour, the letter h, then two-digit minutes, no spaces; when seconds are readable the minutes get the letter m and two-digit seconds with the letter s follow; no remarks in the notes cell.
9h48
